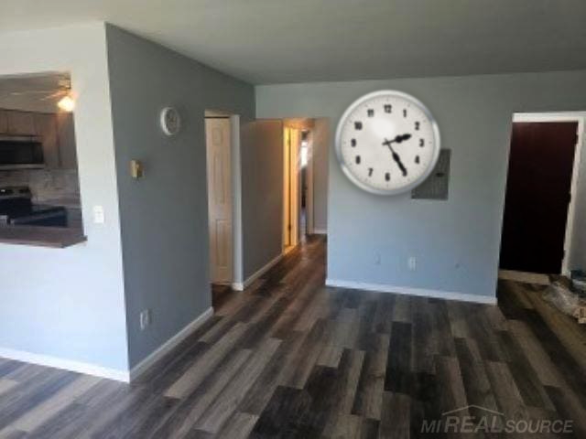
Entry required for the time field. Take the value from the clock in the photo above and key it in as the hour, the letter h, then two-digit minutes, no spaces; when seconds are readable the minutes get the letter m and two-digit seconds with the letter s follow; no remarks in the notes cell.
2h25
